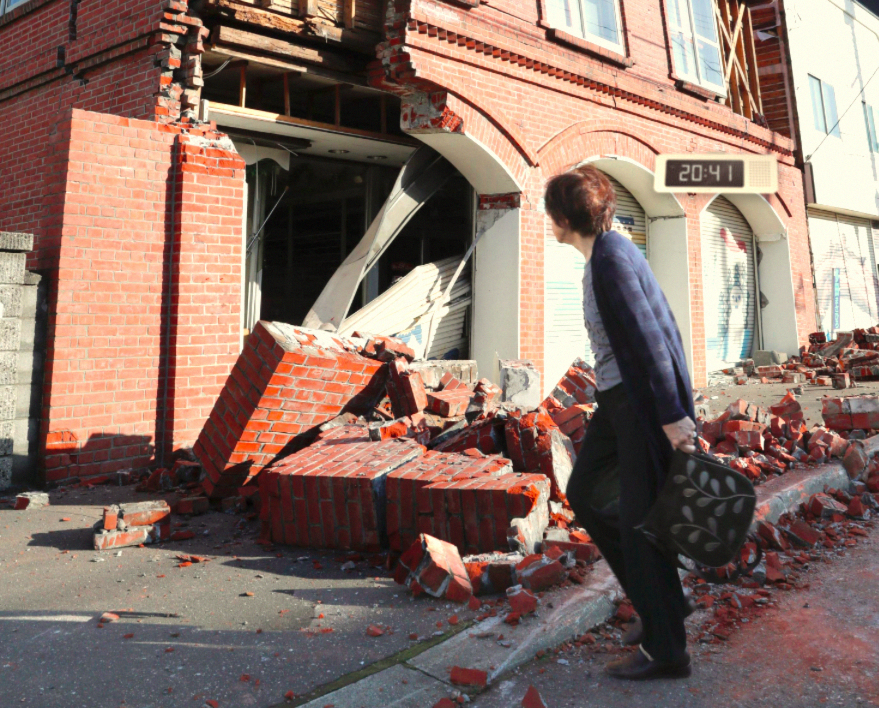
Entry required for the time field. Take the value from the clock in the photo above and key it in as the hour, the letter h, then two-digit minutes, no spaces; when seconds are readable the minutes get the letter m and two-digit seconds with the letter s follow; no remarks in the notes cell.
20h41
